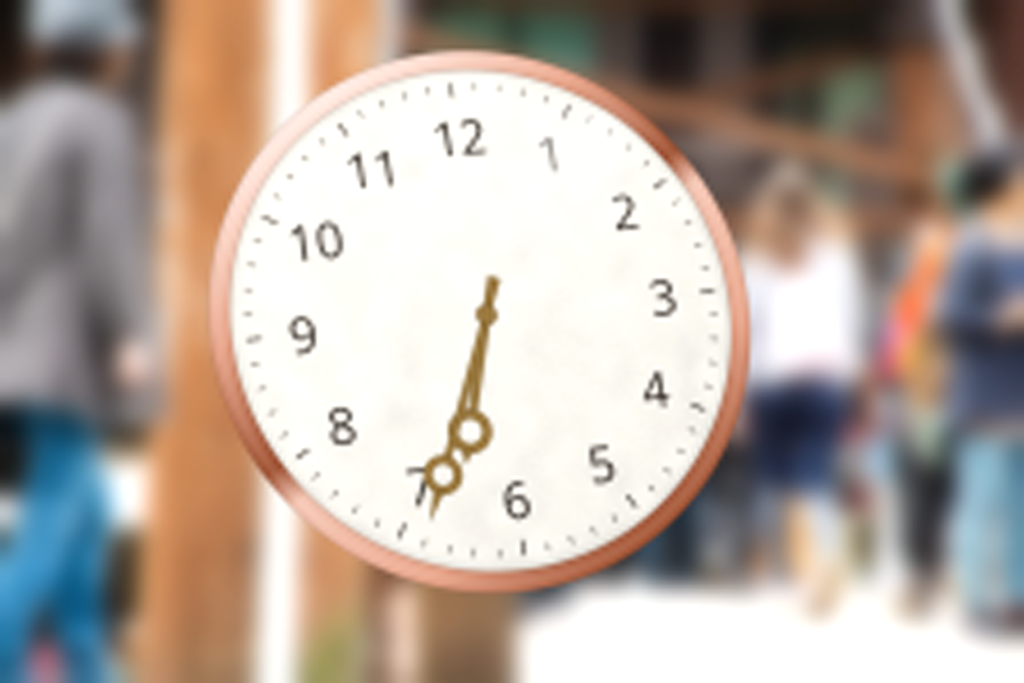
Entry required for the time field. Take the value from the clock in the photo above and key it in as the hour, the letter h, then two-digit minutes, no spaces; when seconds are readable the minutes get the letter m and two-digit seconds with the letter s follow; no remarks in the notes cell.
6h34
